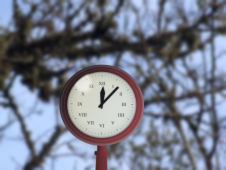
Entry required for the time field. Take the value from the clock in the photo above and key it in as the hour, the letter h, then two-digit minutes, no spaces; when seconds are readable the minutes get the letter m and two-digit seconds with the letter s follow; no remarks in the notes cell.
12h07
